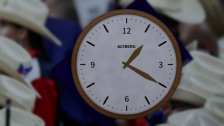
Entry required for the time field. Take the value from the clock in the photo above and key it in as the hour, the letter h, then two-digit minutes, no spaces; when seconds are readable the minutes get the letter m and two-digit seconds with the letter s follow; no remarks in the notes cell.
1h20
